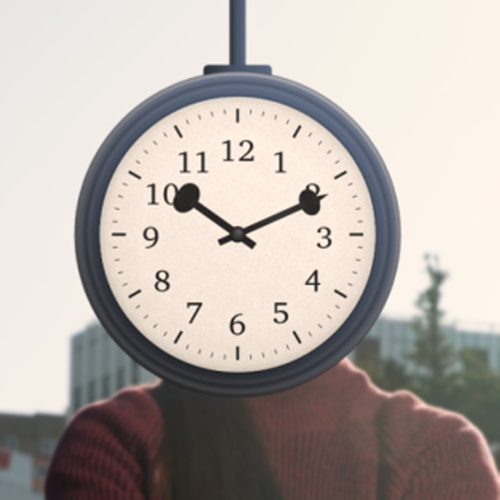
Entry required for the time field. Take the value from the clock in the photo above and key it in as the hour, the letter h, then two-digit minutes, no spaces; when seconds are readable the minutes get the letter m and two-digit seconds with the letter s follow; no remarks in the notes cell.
10h11
